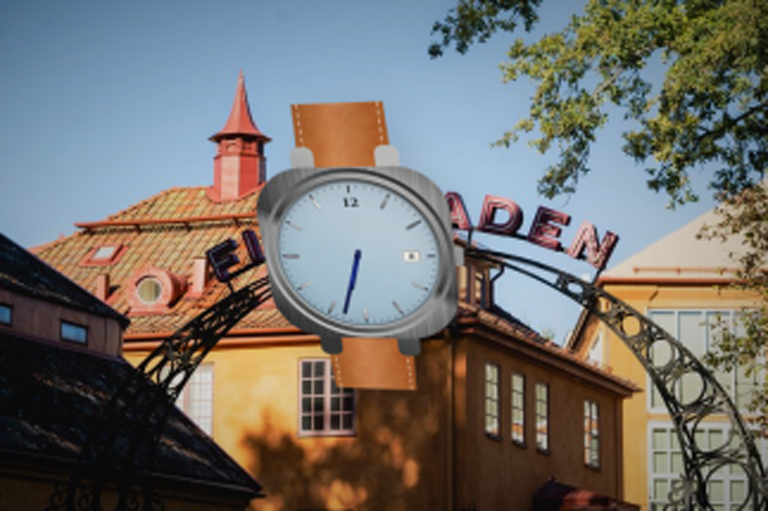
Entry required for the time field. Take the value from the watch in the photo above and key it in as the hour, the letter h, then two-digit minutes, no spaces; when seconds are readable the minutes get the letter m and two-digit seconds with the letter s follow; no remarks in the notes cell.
6h33
